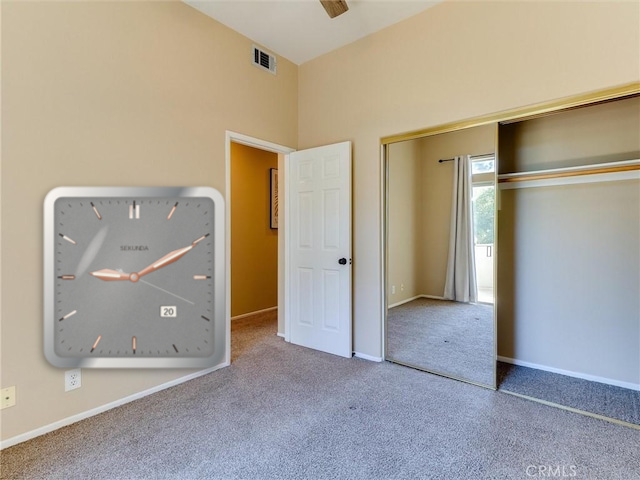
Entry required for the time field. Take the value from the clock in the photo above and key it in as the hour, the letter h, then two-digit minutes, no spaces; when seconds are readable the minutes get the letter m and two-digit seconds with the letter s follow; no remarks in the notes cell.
9h10m19s
